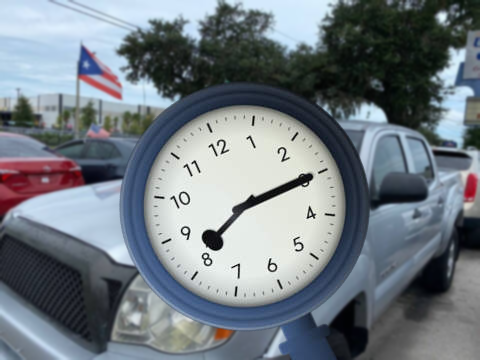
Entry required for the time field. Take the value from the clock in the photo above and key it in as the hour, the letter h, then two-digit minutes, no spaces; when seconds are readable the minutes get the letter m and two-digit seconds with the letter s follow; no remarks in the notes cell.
8h15
